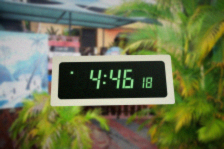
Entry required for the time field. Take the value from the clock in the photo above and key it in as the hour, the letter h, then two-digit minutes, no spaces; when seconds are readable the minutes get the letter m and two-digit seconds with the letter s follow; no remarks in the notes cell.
4h46m18s
